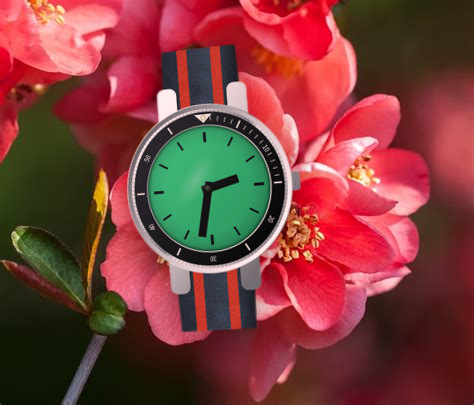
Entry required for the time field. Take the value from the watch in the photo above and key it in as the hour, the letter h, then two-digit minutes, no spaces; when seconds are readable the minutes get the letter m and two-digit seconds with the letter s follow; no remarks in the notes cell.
2h32
